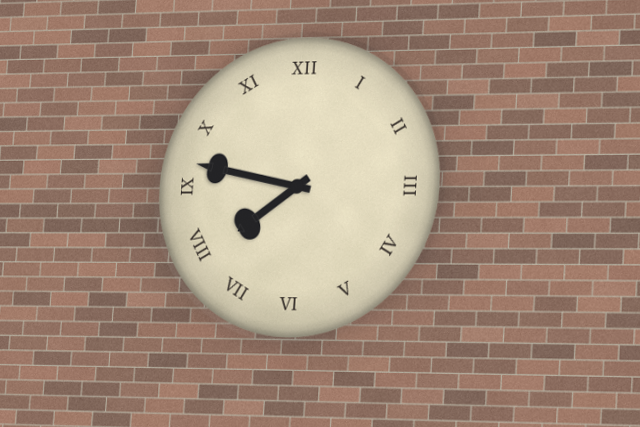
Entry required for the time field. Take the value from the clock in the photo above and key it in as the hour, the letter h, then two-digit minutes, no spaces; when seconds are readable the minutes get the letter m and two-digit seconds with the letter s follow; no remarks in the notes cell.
7h47
